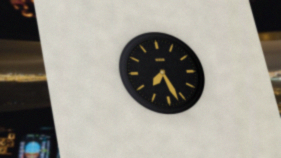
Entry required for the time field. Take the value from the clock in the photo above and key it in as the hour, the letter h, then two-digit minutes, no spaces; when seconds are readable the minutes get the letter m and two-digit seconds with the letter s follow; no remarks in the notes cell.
7h27
